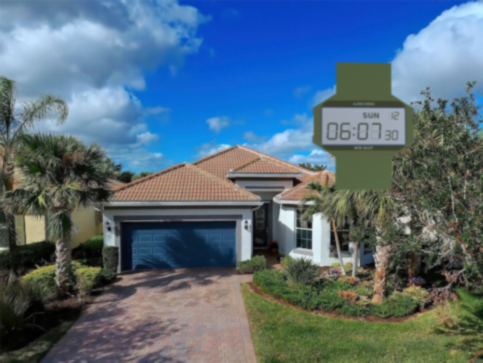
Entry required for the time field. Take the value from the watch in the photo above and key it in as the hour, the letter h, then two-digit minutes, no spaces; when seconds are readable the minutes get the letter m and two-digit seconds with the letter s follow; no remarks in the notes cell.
6h07m30s
